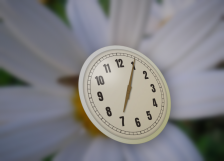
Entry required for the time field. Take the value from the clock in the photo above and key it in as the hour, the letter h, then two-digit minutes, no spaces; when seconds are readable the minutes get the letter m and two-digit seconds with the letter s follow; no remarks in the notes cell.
7h05
